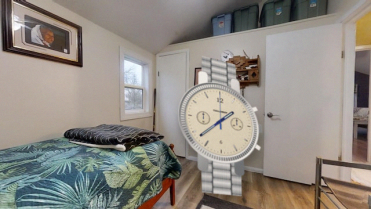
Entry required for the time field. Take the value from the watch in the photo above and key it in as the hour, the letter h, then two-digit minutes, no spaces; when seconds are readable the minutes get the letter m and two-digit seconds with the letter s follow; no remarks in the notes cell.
1h38
